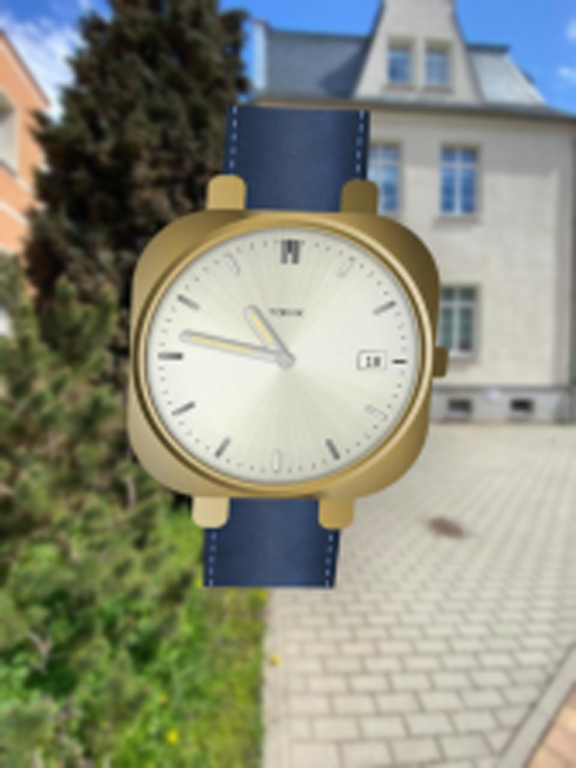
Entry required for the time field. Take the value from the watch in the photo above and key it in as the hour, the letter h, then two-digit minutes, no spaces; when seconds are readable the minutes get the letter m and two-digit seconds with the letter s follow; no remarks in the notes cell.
10h47
